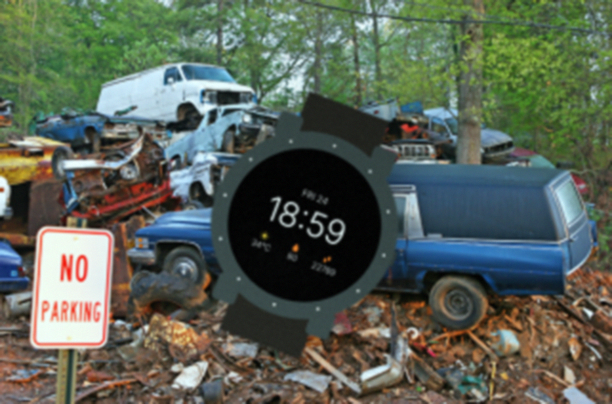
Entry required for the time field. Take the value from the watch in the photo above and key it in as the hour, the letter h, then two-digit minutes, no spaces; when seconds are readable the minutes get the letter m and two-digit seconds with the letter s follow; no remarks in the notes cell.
18h59
